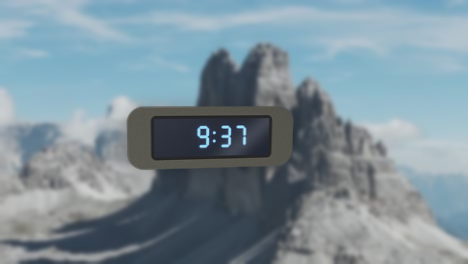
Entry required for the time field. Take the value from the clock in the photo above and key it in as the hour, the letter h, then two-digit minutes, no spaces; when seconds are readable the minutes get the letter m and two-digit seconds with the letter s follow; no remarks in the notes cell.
9h37
